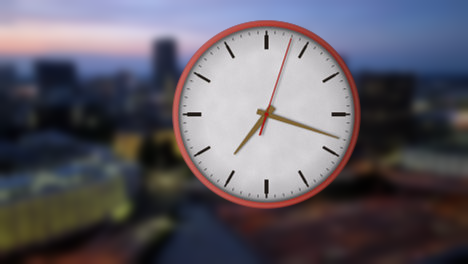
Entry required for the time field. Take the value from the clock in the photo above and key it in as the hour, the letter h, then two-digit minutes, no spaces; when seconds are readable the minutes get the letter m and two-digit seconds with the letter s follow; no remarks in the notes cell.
7h18m03s
